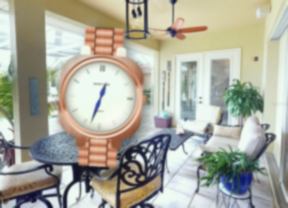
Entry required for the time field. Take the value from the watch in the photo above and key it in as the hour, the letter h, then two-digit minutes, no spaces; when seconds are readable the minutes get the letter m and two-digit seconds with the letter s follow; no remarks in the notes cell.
12h33
